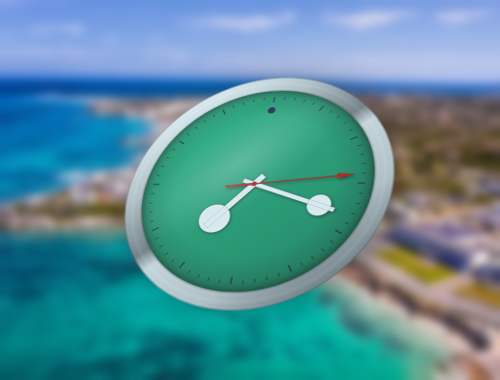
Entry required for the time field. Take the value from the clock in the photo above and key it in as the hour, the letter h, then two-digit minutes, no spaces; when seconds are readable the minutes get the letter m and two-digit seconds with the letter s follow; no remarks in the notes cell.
7h18m14s
